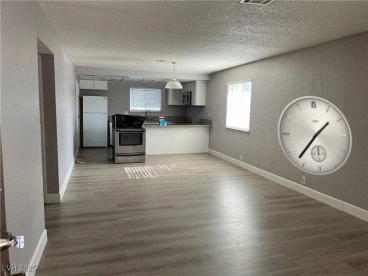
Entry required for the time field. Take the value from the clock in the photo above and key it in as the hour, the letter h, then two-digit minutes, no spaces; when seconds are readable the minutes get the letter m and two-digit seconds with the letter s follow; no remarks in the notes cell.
1h37
